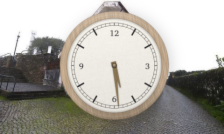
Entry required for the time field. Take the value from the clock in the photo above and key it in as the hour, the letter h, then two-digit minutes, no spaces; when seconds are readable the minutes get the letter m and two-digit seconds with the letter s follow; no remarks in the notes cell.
5h29
